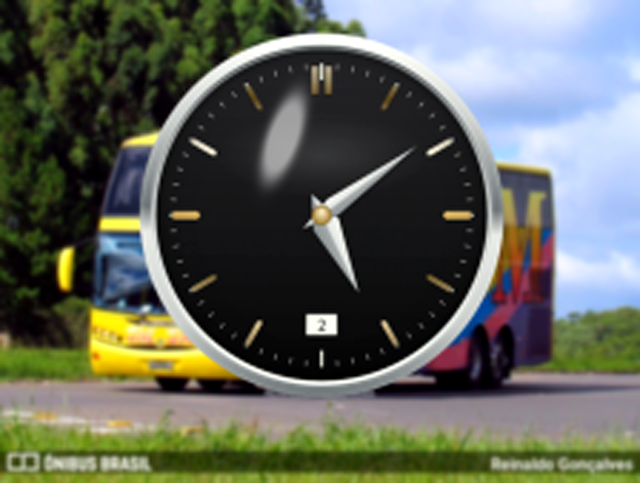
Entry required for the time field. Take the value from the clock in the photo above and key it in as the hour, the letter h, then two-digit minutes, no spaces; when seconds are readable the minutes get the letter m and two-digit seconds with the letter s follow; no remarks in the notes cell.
5h09
